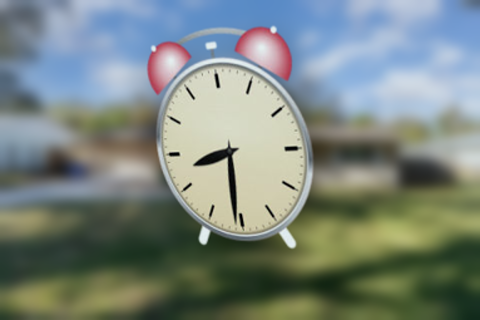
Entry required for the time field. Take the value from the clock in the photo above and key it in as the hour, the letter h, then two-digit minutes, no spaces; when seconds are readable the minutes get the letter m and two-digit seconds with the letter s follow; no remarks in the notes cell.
8h31
